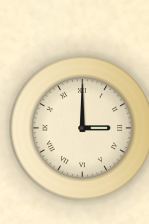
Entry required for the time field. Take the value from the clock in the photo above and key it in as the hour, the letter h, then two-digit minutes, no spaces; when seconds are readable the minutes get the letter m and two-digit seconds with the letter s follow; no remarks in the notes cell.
3h00
